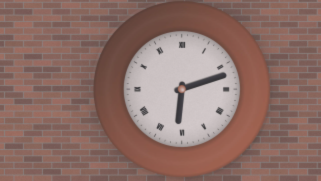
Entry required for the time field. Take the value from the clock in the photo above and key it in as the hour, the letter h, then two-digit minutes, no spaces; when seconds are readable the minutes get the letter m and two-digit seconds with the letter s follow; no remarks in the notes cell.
6h12
